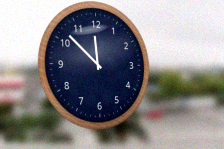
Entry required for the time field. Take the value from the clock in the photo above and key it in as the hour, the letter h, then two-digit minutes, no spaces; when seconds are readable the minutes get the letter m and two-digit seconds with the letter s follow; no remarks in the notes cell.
11h52
